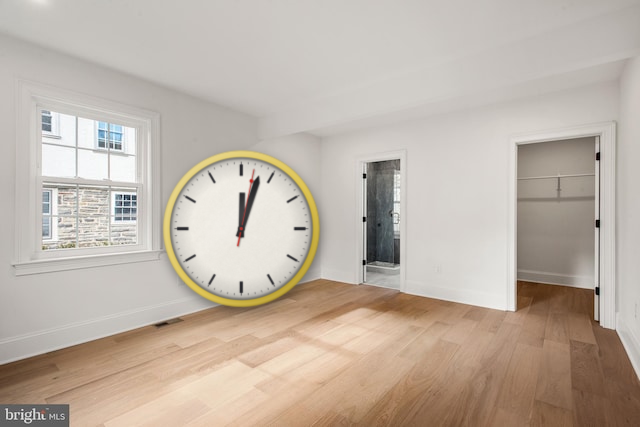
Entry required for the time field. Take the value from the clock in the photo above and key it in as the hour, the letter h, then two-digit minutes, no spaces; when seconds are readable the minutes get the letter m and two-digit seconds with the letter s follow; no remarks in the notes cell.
12h03m02s
